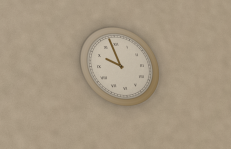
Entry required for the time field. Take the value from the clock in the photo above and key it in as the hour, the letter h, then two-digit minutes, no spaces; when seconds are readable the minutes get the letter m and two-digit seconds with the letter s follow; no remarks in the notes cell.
9h58
